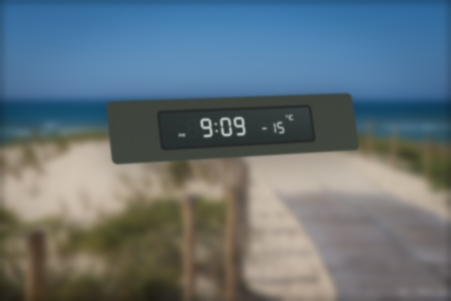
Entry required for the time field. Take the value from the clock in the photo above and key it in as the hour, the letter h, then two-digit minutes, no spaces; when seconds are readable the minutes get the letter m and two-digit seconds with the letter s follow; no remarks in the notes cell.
9h09
